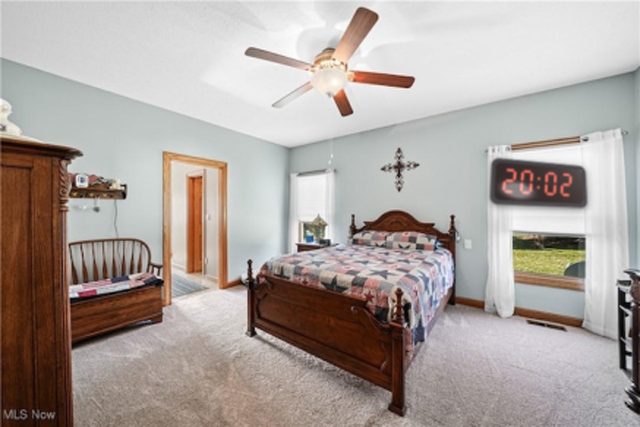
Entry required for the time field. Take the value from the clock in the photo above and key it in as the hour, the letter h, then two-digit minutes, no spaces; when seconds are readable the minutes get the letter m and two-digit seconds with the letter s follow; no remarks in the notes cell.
20h02
